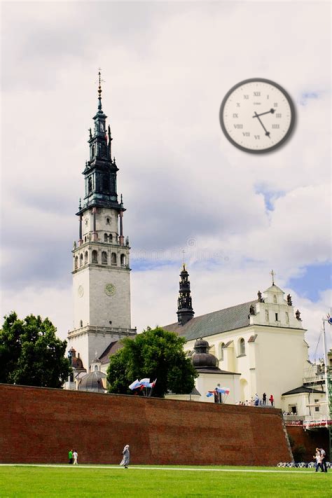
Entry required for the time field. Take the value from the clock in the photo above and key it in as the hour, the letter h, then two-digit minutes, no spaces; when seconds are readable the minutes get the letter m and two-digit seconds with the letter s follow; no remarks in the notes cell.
2h25
